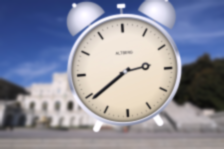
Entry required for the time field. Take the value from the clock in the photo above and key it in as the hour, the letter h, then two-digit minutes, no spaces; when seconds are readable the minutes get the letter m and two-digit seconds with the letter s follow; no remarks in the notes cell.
2h39
